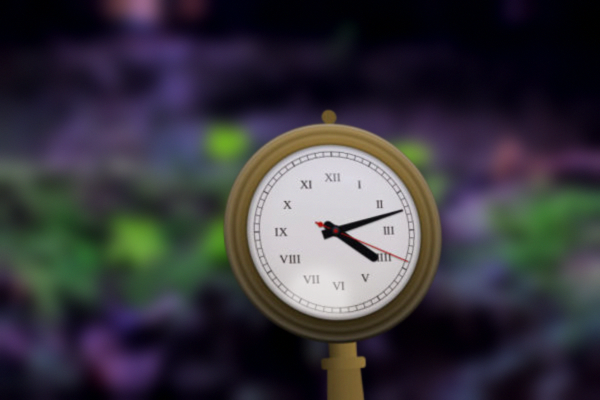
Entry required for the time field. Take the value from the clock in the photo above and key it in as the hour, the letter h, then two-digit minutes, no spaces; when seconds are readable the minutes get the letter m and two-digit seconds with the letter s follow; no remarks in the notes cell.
4h12m19s
